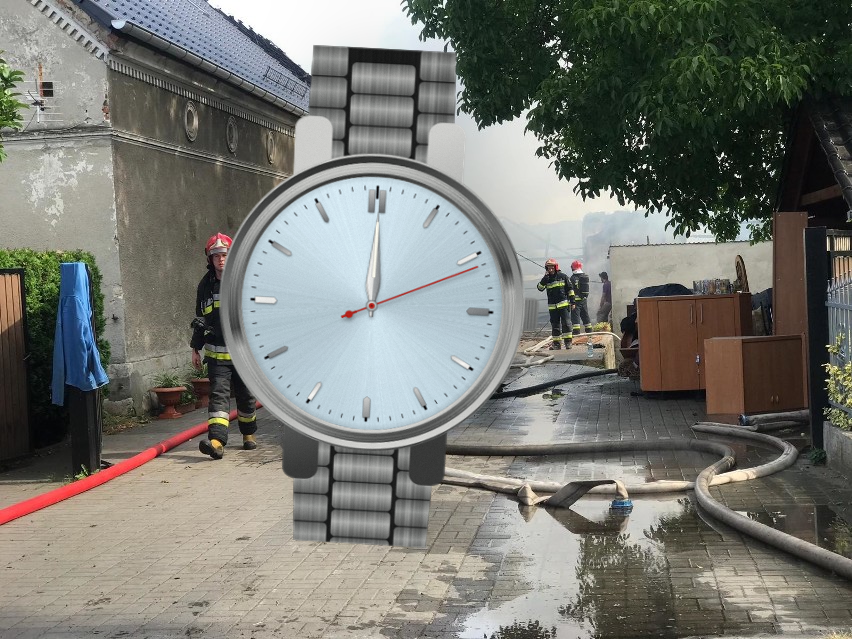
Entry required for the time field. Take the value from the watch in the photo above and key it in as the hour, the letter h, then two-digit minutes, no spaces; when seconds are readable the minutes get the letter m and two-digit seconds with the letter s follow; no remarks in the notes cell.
12h00m11s
